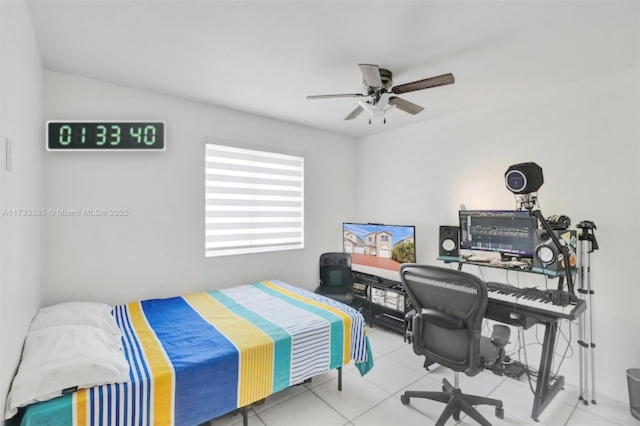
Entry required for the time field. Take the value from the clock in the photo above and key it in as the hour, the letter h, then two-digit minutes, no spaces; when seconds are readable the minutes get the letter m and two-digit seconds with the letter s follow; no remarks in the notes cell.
1h33m40s
